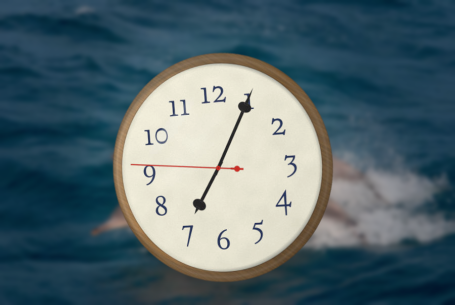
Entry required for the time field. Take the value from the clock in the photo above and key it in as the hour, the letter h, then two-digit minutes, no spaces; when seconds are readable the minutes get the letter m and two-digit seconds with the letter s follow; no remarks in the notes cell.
7h04m46s
